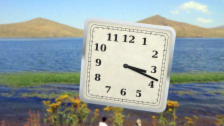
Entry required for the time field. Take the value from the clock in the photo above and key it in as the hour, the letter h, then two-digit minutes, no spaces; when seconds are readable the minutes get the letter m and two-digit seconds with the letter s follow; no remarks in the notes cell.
3h18
